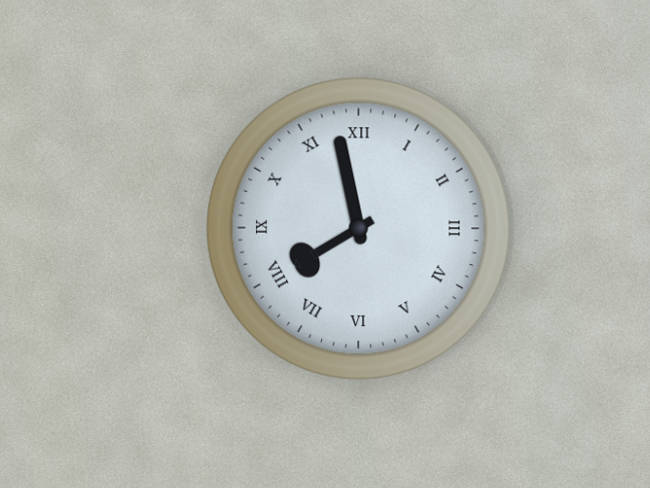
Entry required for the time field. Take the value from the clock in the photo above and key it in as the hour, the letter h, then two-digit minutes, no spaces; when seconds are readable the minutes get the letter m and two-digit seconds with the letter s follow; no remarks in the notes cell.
7h58
